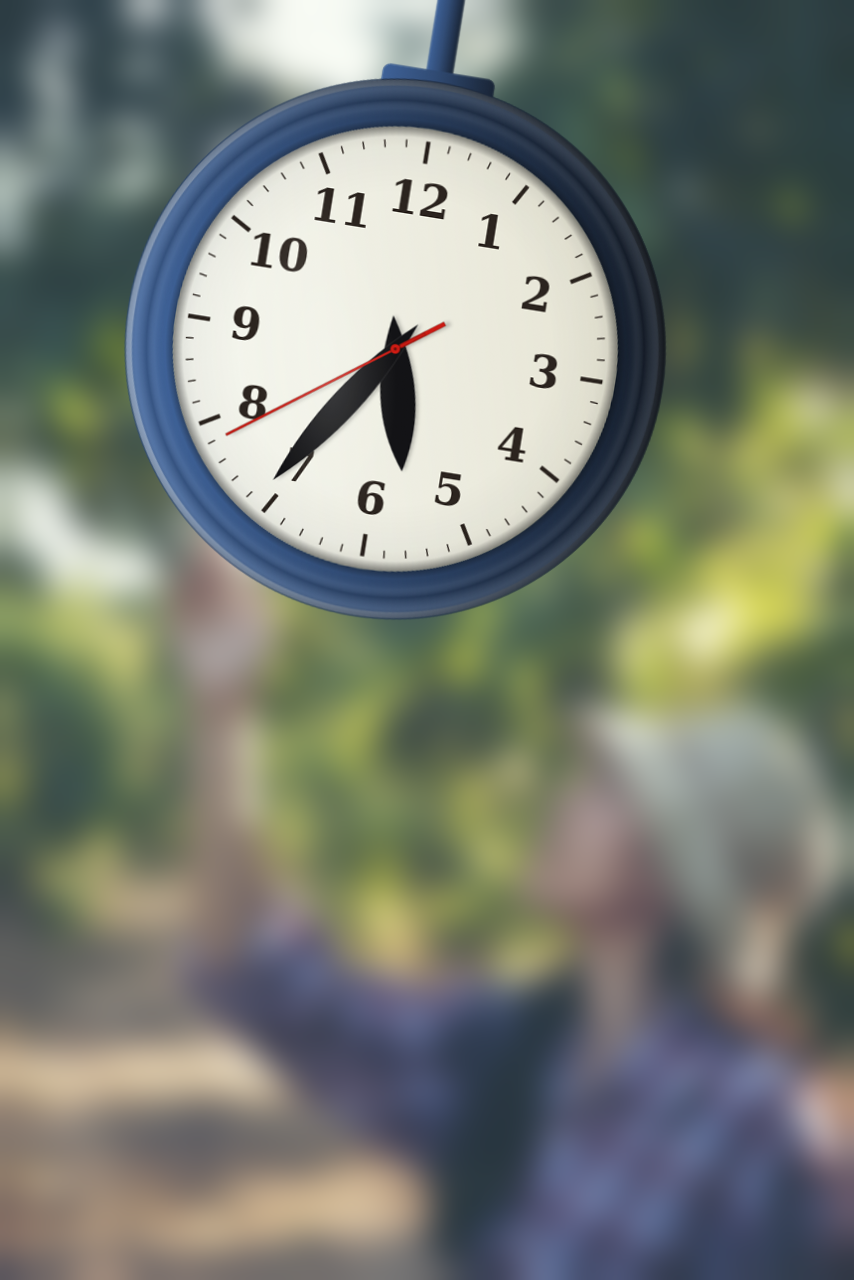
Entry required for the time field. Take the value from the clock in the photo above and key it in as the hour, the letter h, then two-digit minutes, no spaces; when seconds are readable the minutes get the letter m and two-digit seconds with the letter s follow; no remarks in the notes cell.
5h35m39s
